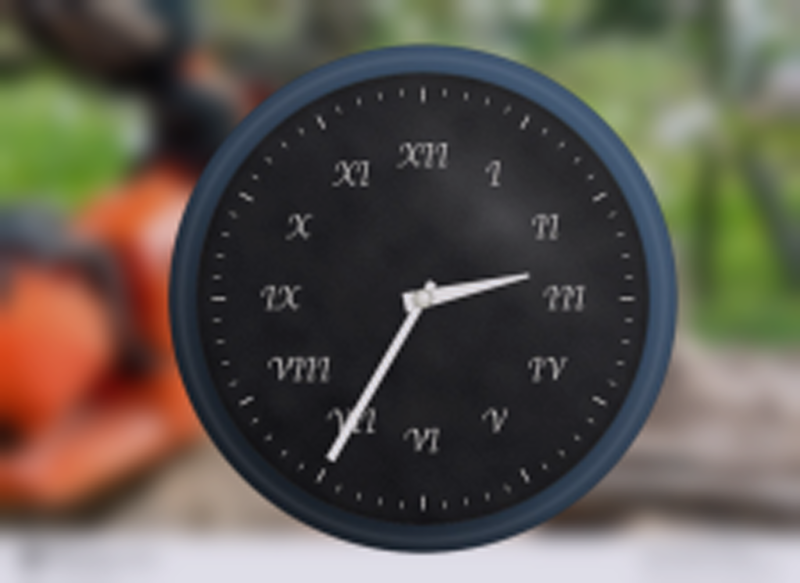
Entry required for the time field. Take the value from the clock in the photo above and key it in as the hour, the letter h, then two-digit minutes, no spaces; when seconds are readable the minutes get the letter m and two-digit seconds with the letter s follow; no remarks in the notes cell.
2h35
